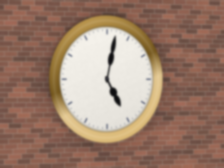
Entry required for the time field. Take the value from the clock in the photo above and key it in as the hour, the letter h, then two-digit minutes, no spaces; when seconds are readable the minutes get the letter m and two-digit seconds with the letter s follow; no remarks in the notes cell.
5h02
